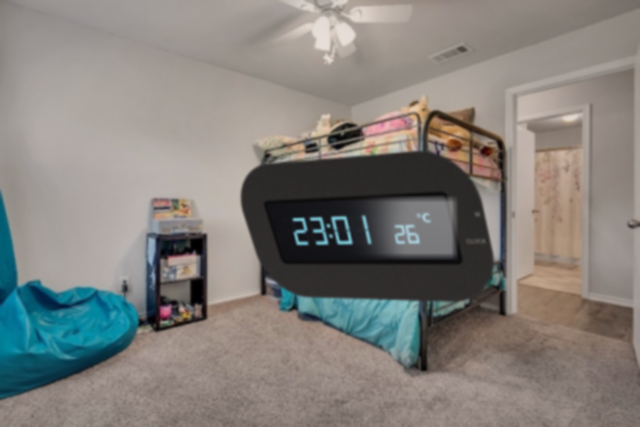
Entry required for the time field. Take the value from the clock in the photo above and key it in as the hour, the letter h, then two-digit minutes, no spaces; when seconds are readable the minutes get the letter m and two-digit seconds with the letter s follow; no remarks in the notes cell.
23h01
